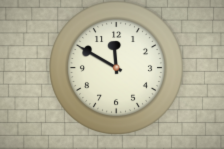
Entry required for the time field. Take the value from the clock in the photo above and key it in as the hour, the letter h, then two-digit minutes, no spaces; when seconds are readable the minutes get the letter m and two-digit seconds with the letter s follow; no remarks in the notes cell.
11h50
